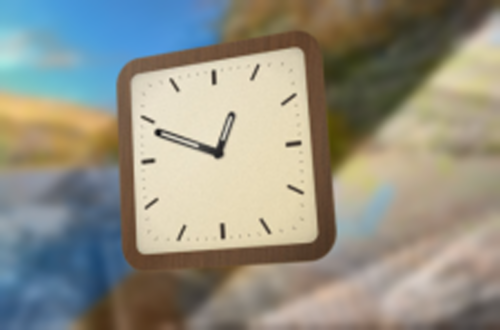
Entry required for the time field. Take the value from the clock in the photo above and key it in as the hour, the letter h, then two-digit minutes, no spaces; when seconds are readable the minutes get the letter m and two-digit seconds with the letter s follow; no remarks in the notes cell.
12h49
